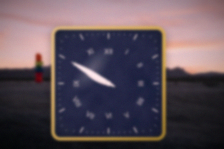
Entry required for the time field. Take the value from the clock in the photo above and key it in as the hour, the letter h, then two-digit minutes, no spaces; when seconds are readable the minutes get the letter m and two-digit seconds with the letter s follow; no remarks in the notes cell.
9h50
